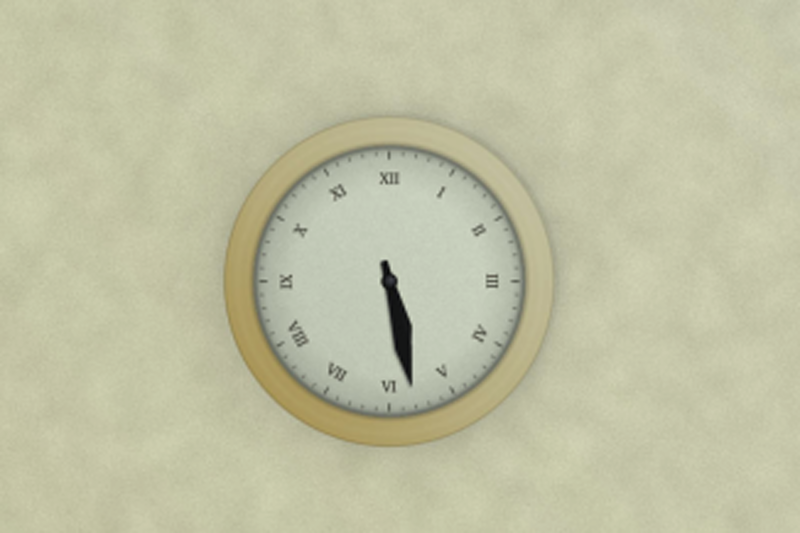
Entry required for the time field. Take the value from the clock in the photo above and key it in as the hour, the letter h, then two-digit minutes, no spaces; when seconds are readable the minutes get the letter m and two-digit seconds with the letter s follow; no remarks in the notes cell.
5h28
